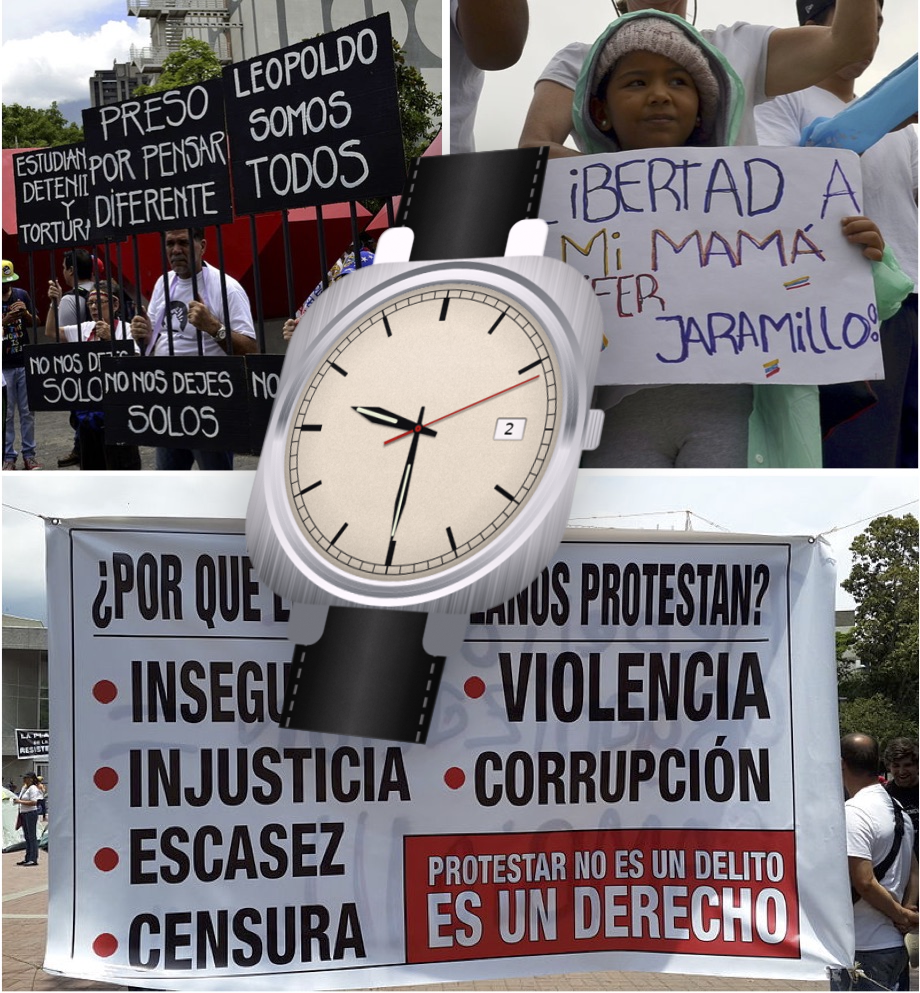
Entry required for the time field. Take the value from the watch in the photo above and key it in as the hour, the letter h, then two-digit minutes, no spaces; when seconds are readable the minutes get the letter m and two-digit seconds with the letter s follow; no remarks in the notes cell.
9h30m11s
